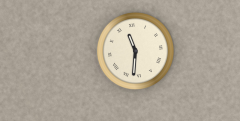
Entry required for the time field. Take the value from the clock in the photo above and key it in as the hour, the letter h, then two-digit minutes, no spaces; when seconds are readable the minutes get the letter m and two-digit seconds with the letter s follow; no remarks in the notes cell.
11h32
